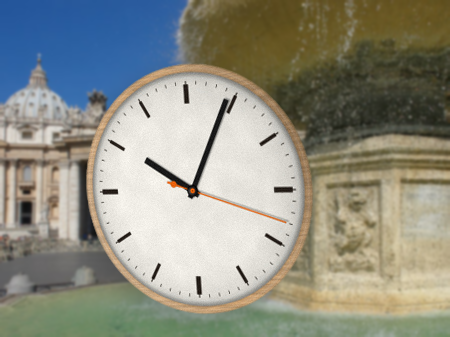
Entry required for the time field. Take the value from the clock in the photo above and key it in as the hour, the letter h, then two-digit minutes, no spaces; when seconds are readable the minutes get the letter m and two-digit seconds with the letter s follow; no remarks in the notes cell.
10h04m18s
